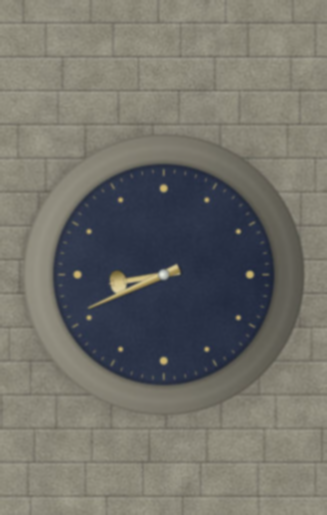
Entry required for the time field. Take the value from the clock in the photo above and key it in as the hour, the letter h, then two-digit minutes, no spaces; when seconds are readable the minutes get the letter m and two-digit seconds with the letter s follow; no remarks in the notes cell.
8h41
